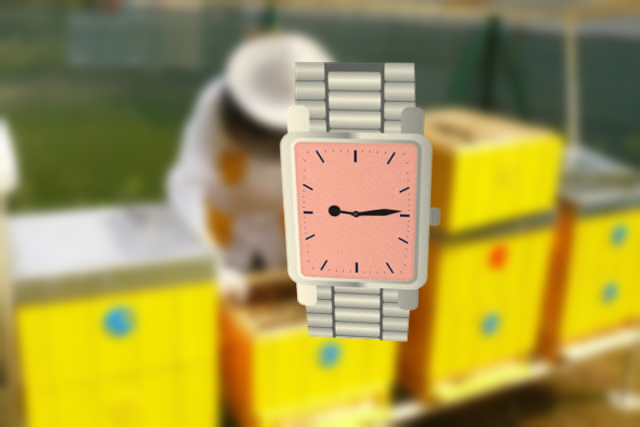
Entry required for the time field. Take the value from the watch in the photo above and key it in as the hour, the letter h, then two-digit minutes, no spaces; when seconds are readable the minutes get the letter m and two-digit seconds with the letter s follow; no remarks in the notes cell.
9h14
